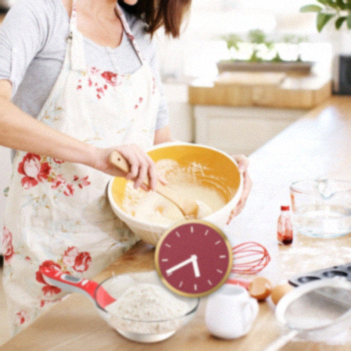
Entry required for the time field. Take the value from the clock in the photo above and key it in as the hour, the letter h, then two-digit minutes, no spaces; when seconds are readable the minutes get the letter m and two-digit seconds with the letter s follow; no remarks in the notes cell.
5h41
